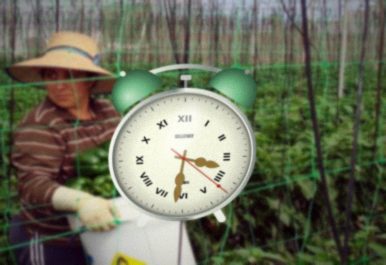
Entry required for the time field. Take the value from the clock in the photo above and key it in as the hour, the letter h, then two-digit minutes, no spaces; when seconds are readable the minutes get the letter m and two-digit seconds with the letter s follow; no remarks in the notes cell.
3h31m22s
